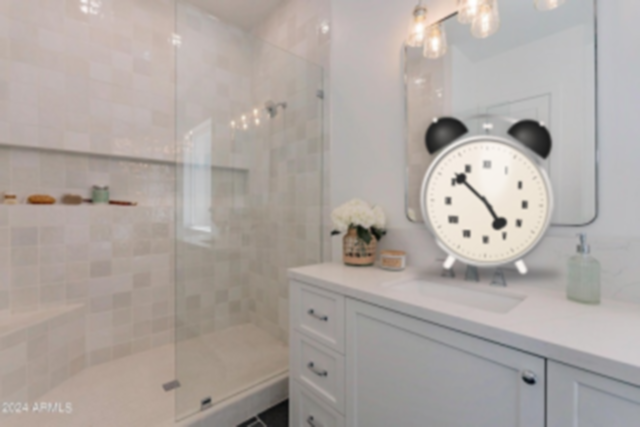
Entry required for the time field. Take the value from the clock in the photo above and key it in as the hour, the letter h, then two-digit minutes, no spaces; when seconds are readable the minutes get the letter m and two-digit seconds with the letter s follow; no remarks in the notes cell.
4h52
